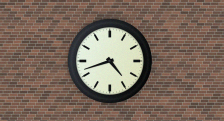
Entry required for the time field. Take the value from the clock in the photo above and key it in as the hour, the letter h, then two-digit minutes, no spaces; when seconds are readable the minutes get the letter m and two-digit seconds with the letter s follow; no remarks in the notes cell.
4h42
